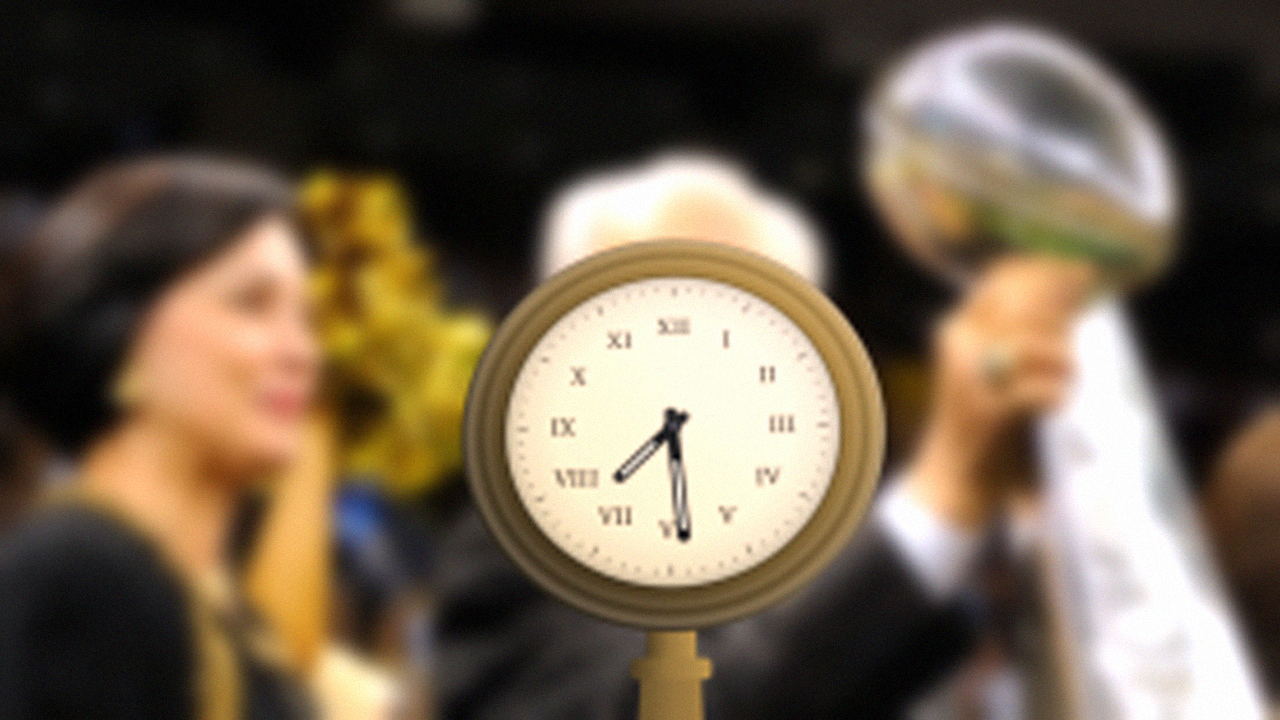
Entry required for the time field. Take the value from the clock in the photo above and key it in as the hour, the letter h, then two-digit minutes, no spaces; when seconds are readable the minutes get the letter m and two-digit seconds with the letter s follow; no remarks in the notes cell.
7h29
